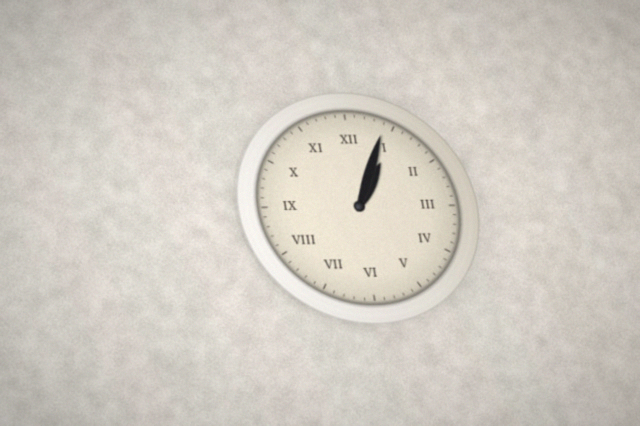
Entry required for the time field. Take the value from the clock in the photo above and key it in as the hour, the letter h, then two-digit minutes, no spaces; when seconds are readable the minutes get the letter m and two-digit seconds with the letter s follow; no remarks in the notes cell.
1h04
